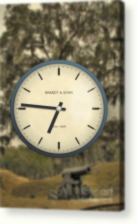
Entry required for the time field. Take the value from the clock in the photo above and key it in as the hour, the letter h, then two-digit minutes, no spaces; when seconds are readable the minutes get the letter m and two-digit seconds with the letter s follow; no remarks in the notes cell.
6h46
